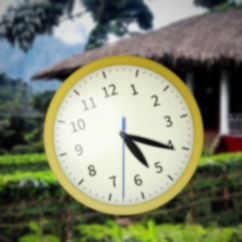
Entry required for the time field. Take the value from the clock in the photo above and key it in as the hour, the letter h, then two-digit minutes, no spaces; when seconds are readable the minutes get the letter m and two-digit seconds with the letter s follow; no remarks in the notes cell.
5h20m33s
